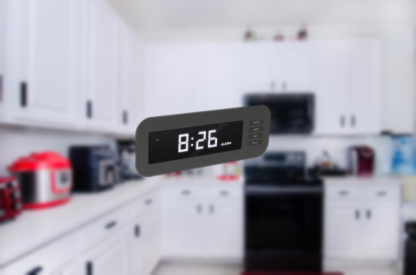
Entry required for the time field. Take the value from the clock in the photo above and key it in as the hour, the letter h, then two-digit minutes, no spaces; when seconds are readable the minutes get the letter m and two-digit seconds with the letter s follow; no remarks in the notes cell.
8h26
